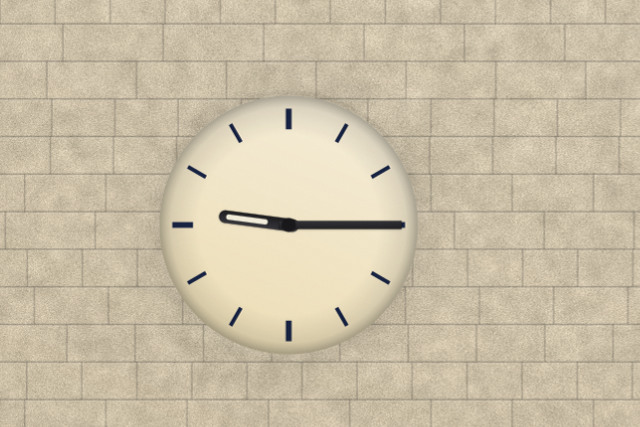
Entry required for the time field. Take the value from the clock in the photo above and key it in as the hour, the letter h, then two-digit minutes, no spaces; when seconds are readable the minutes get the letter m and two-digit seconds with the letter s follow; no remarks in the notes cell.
9h15
